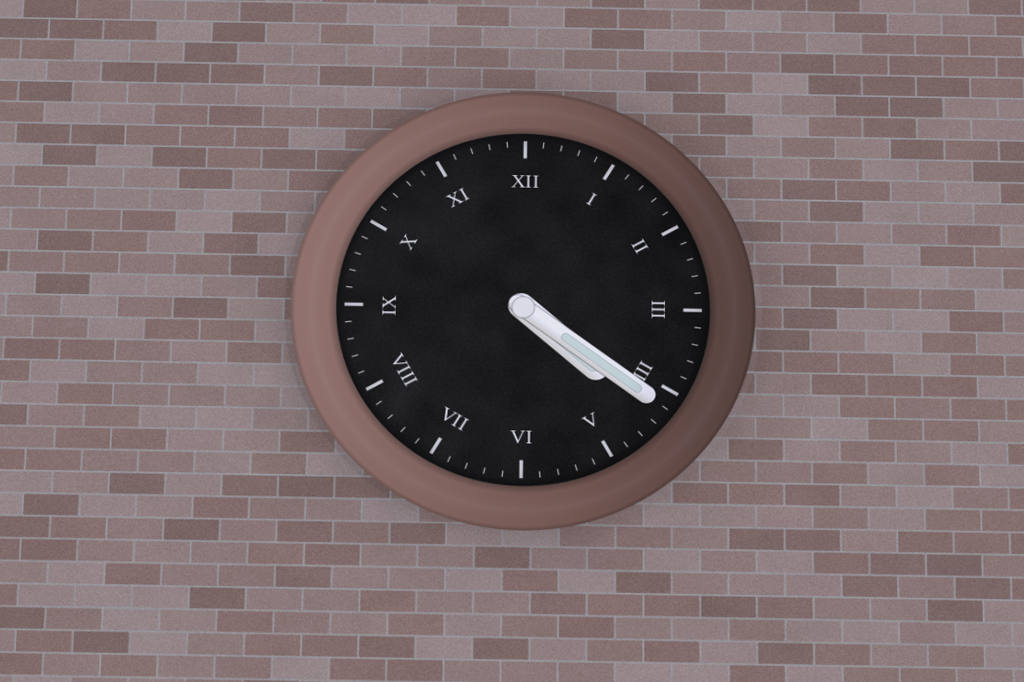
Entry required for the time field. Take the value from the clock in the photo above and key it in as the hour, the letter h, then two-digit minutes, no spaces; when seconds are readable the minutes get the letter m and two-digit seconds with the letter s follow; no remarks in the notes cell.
4h21
